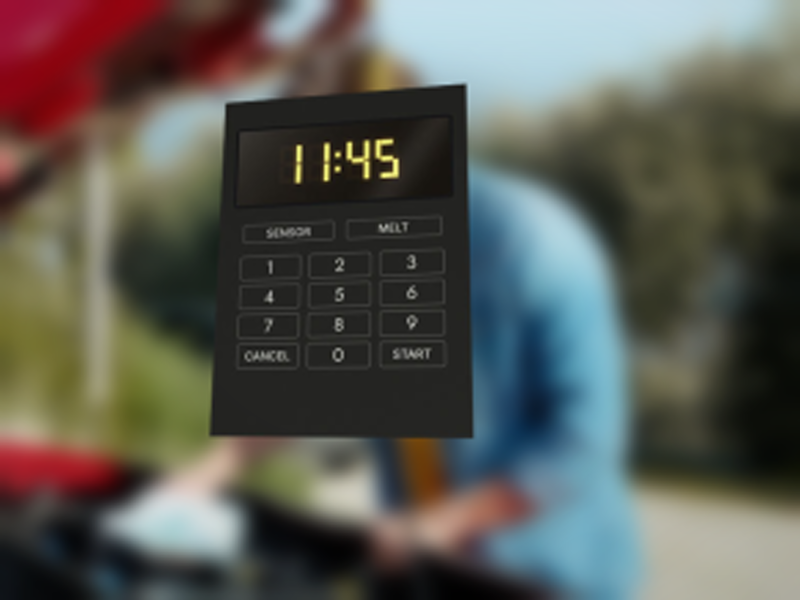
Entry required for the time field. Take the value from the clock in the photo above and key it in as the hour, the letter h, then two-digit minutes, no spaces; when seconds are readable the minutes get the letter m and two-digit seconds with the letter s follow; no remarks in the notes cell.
11h45
